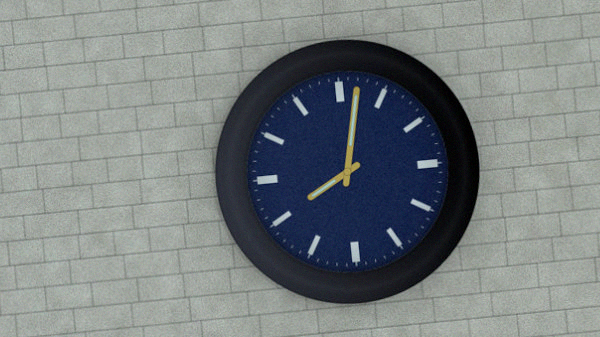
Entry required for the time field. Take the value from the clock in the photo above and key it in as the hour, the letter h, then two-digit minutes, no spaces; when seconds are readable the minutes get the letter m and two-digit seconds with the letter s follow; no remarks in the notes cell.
8h02
